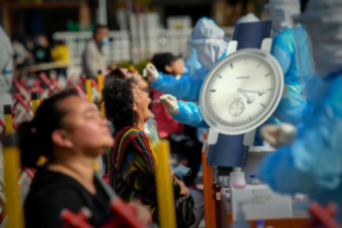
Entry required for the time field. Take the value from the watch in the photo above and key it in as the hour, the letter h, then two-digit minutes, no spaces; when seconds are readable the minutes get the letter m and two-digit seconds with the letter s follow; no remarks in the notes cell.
4h16
